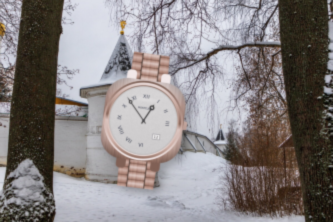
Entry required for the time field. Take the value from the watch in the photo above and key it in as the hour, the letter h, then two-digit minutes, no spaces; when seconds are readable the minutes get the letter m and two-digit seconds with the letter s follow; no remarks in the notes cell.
12h53
